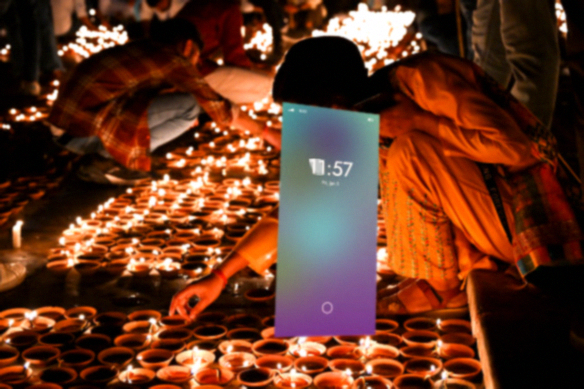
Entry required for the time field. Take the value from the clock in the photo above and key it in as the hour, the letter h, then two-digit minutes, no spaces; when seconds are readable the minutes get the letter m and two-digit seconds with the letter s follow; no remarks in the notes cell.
11h57
